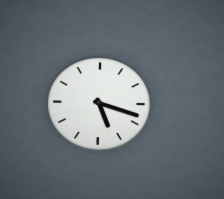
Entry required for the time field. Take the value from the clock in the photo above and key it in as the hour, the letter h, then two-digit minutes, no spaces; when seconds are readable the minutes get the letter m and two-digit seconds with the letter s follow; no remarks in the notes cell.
5h18
